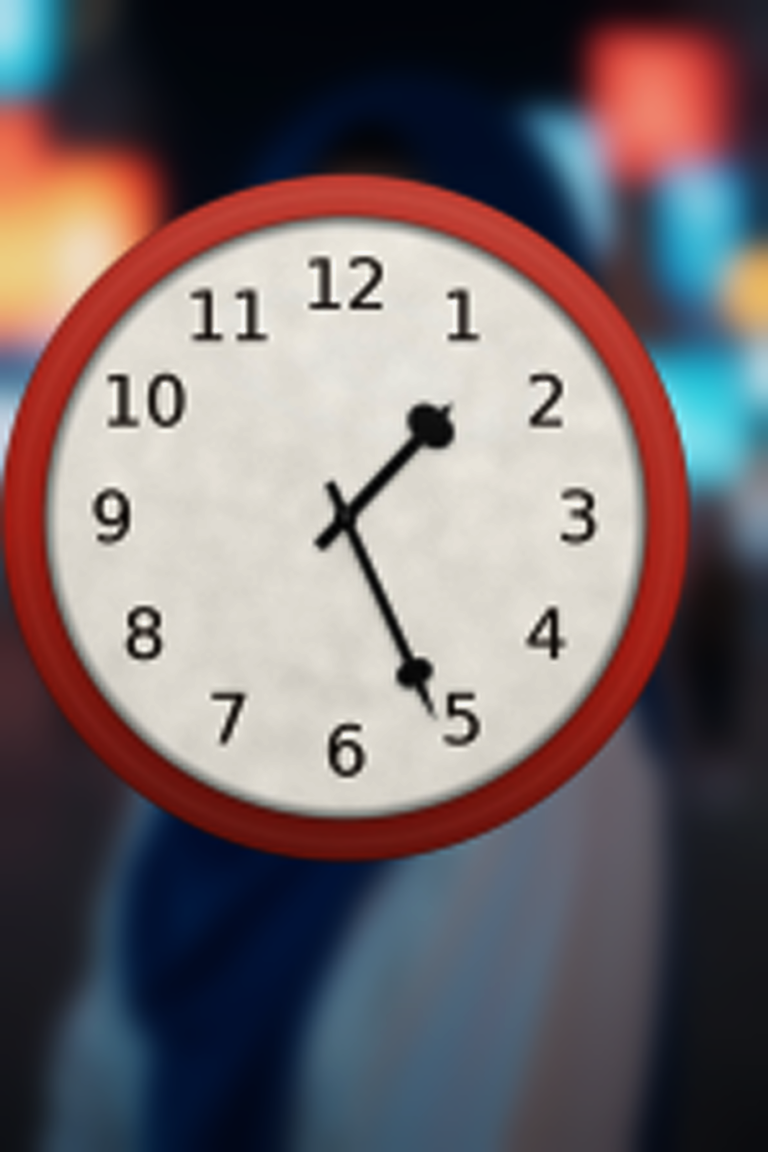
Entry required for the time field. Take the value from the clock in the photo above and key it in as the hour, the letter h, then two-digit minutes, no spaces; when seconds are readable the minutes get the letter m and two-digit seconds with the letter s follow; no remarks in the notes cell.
1h26
